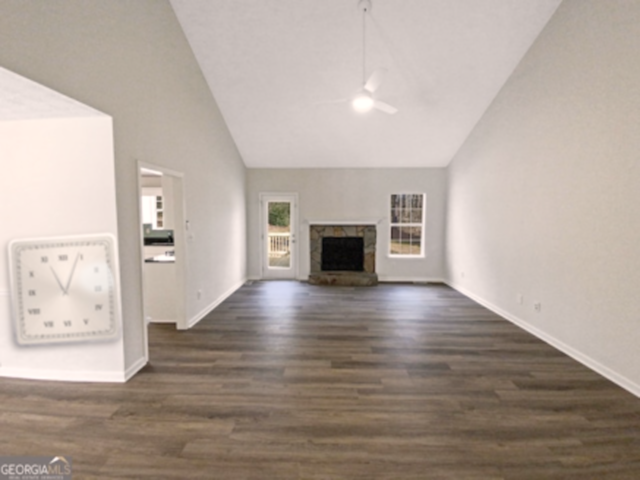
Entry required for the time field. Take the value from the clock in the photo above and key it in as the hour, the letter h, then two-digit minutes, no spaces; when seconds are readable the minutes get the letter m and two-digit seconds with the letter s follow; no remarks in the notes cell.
11h04
